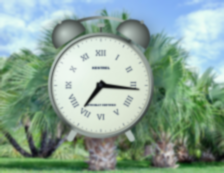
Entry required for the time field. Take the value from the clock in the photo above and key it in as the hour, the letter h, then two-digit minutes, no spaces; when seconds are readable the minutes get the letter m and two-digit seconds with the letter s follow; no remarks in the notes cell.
7h16
